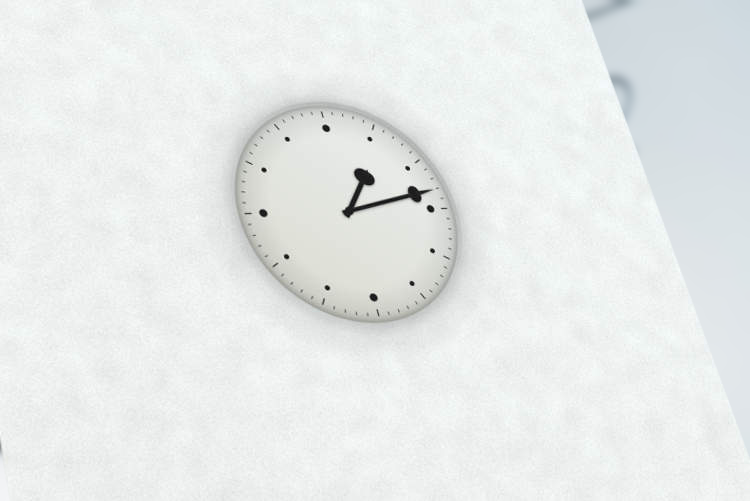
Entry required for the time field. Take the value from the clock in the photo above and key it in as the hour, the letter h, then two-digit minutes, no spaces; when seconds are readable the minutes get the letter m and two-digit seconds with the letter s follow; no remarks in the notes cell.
1h13
